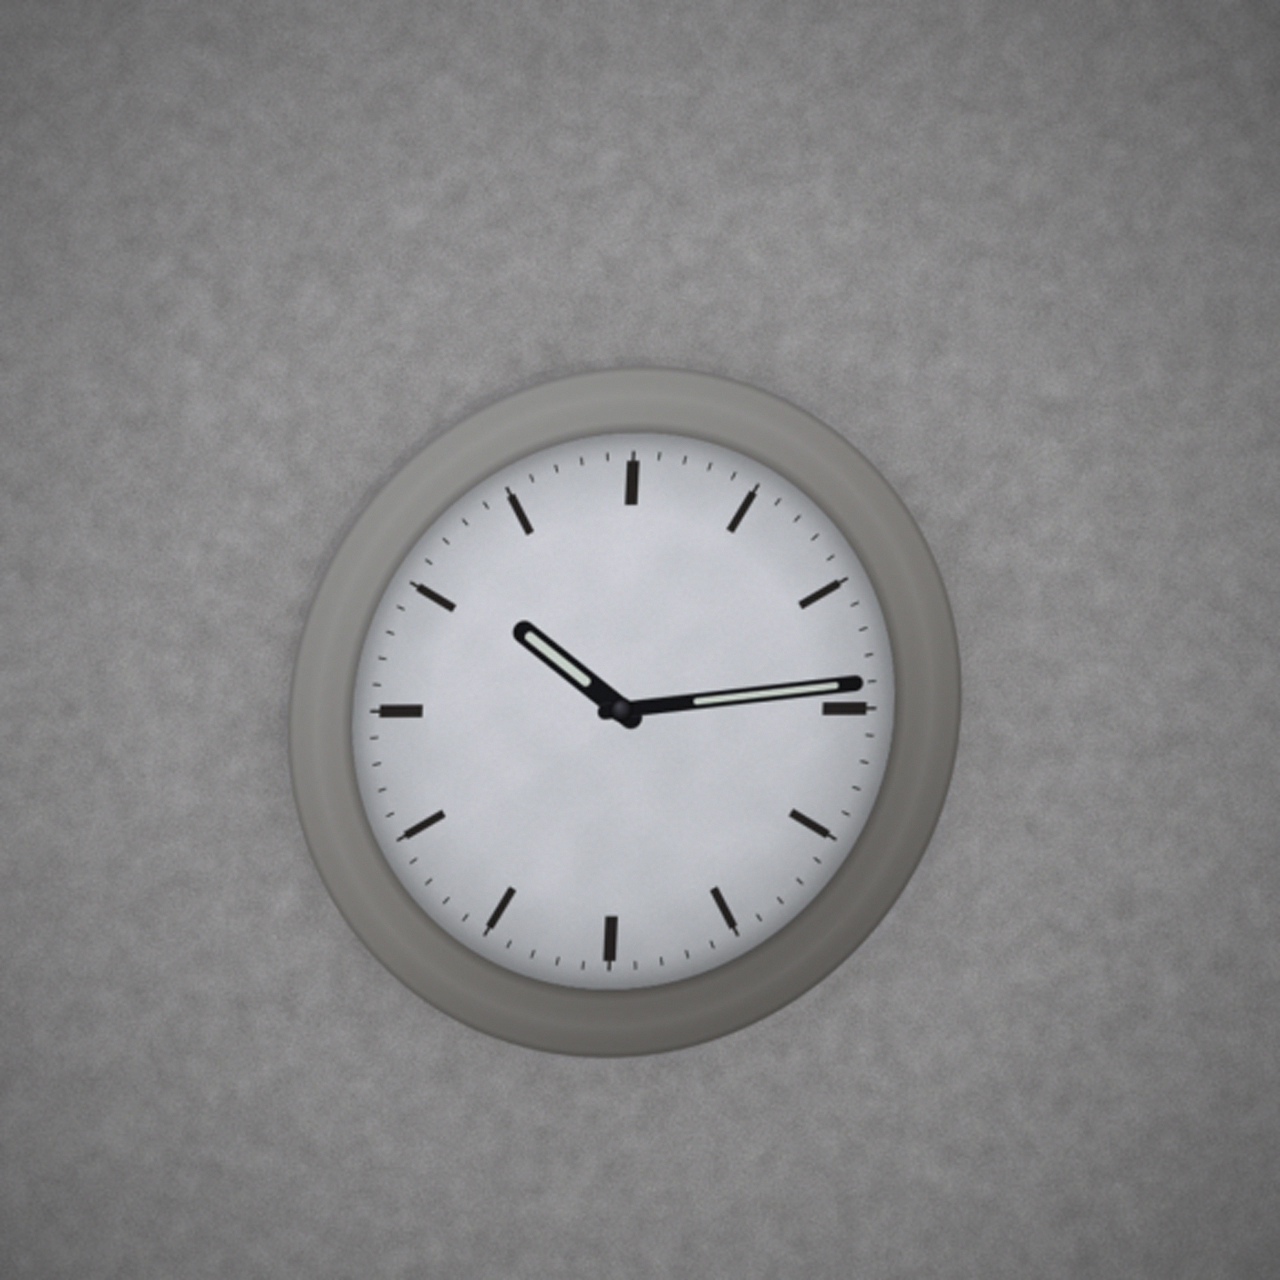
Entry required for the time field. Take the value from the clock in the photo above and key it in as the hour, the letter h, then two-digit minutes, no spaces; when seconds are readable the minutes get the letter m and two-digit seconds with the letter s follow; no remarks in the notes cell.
10h14
